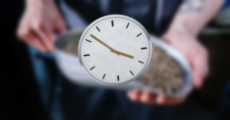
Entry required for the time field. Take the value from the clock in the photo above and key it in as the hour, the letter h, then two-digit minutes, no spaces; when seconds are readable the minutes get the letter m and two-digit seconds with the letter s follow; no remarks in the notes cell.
3h52
